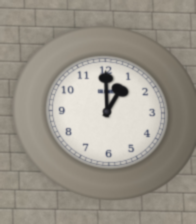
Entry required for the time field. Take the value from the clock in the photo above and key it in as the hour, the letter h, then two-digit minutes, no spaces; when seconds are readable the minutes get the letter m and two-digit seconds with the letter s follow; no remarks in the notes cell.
1h00
